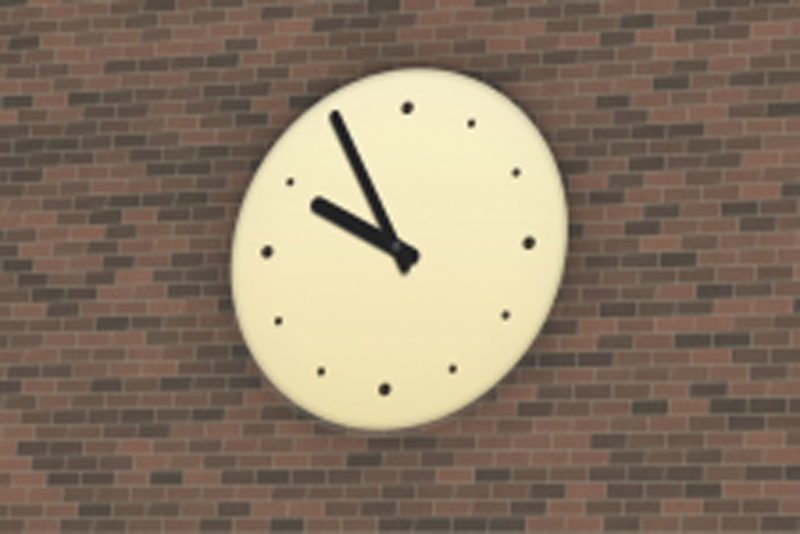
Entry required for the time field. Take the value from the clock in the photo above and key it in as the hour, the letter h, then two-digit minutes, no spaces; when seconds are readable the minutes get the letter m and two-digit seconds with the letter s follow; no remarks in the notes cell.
9h55
